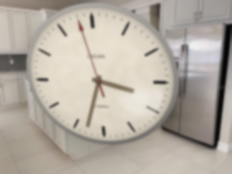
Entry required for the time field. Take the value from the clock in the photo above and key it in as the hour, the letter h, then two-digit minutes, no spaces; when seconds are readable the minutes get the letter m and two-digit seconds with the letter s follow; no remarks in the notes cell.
3h32m58s
